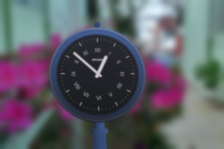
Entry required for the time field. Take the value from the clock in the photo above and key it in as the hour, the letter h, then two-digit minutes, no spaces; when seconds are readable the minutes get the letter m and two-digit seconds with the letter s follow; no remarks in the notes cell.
12h52
